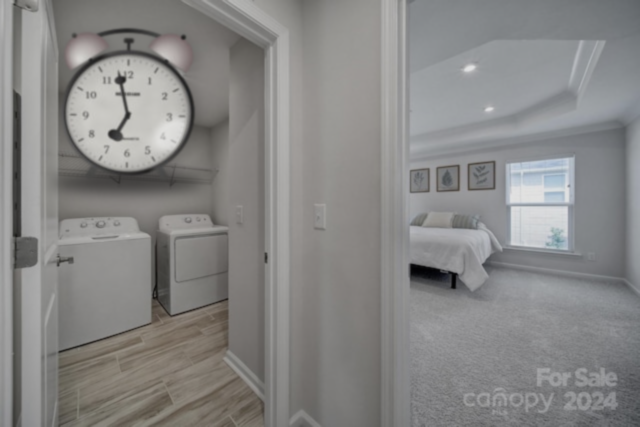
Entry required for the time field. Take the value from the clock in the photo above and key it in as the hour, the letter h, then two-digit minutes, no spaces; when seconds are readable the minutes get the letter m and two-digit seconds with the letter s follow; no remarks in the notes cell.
6h58
